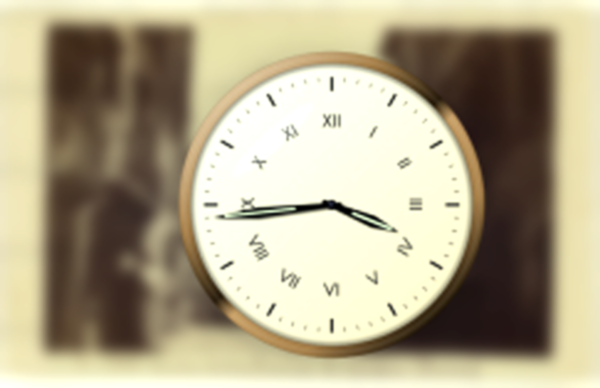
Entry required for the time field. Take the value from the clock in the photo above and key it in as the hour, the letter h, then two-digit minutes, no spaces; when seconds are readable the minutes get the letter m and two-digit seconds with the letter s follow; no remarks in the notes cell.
3h44
